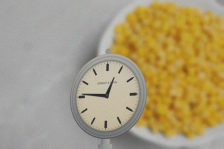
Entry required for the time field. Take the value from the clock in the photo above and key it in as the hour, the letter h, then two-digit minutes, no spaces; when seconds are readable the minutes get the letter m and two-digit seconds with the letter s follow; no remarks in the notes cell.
12h46
